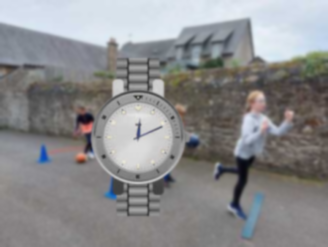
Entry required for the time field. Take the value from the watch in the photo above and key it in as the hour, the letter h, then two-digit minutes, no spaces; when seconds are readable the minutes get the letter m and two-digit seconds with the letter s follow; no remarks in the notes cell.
12h11
